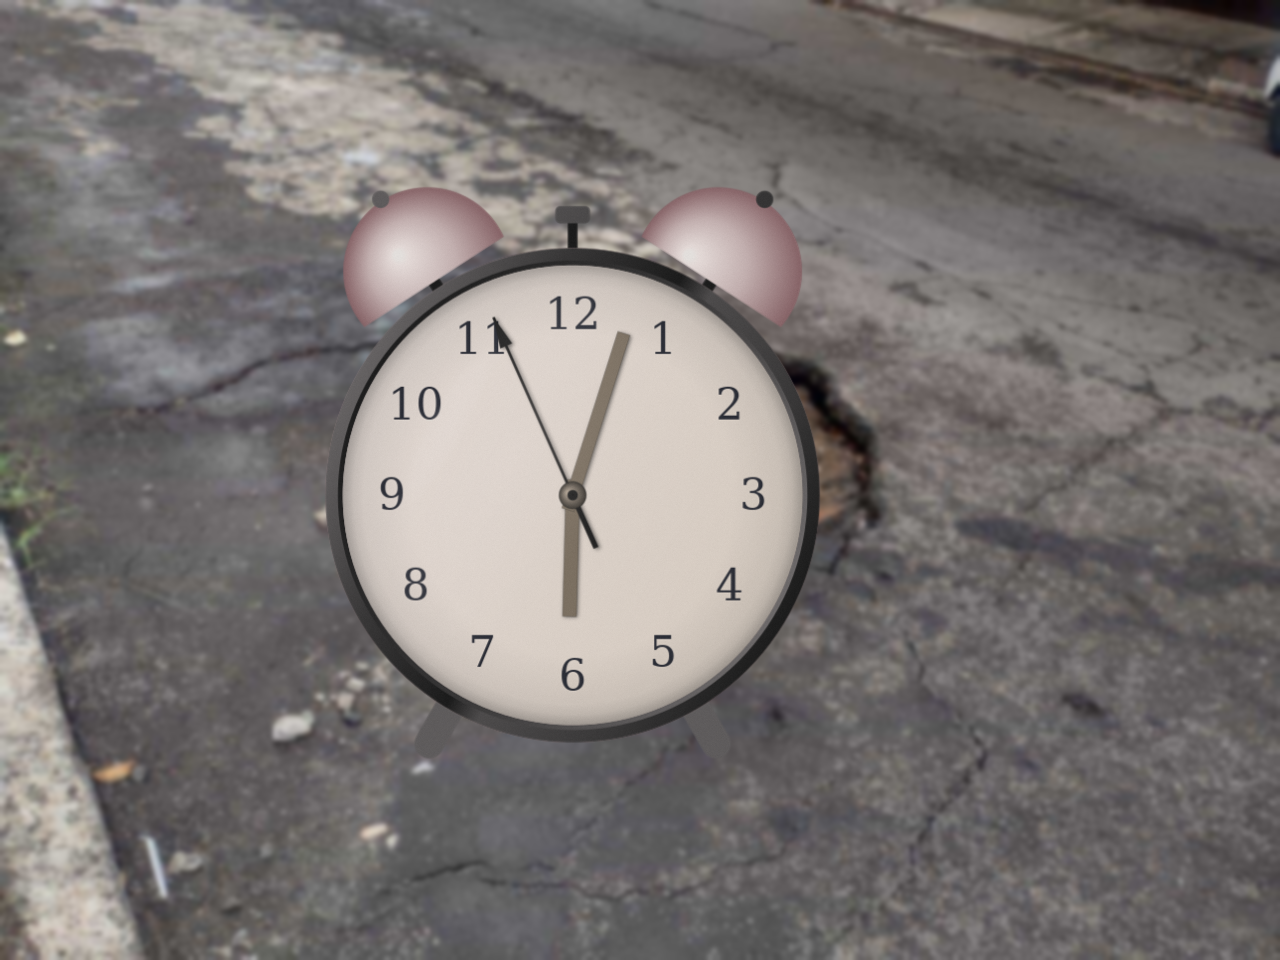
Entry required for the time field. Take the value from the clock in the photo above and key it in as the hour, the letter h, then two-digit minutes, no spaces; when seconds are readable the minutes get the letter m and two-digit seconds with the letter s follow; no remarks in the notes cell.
6h02m56s
